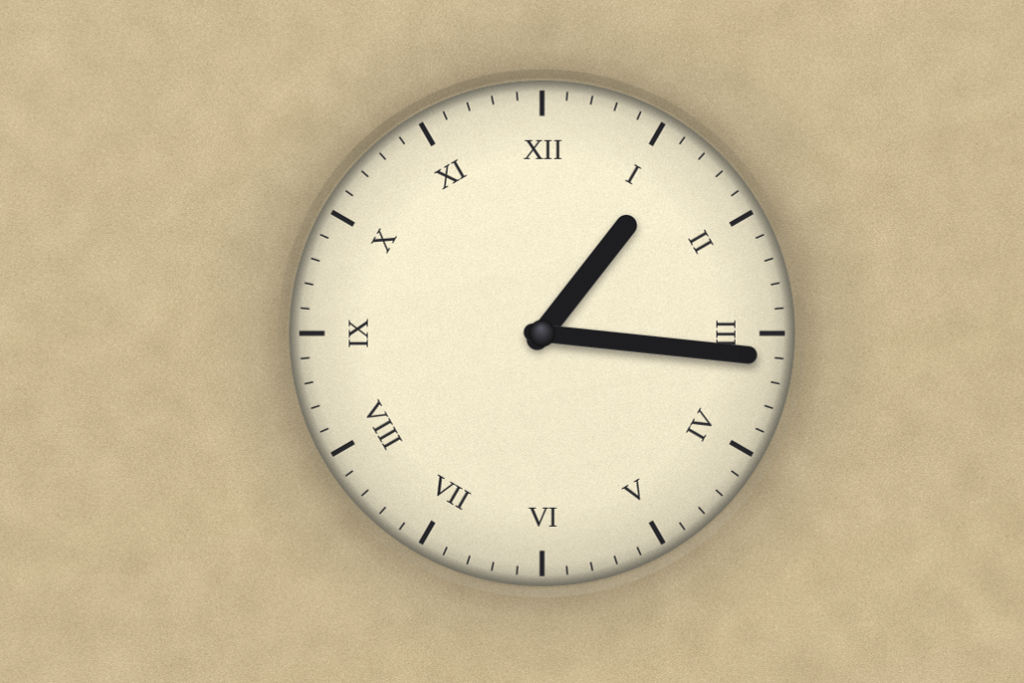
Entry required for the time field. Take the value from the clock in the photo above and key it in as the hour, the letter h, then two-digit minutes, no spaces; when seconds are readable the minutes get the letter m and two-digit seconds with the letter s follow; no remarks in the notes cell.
1h16
